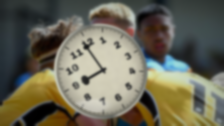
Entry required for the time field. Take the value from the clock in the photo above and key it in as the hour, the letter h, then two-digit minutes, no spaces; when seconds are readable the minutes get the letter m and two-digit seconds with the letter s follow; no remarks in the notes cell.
8h59
